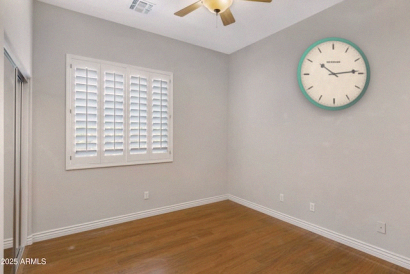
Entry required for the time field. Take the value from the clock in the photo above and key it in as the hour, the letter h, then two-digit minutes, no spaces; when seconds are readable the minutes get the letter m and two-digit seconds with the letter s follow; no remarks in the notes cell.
10h14
